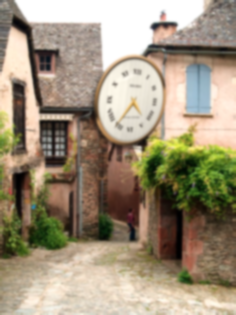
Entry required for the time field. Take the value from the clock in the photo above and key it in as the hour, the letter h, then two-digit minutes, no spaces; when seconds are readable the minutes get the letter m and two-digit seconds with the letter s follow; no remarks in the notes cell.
4h36
